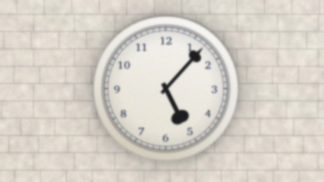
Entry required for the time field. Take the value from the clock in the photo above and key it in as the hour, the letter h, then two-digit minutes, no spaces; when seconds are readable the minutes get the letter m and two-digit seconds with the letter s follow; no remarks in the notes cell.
5h07
